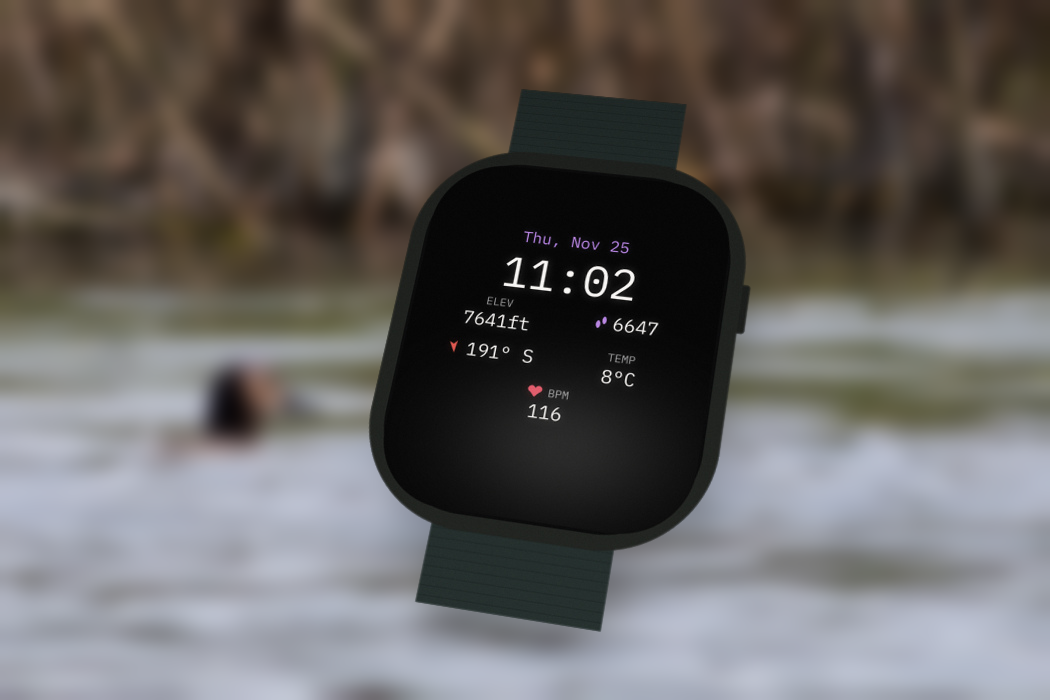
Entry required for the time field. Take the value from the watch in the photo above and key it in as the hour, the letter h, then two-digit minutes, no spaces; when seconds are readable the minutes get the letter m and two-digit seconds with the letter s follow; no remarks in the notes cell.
11h02
